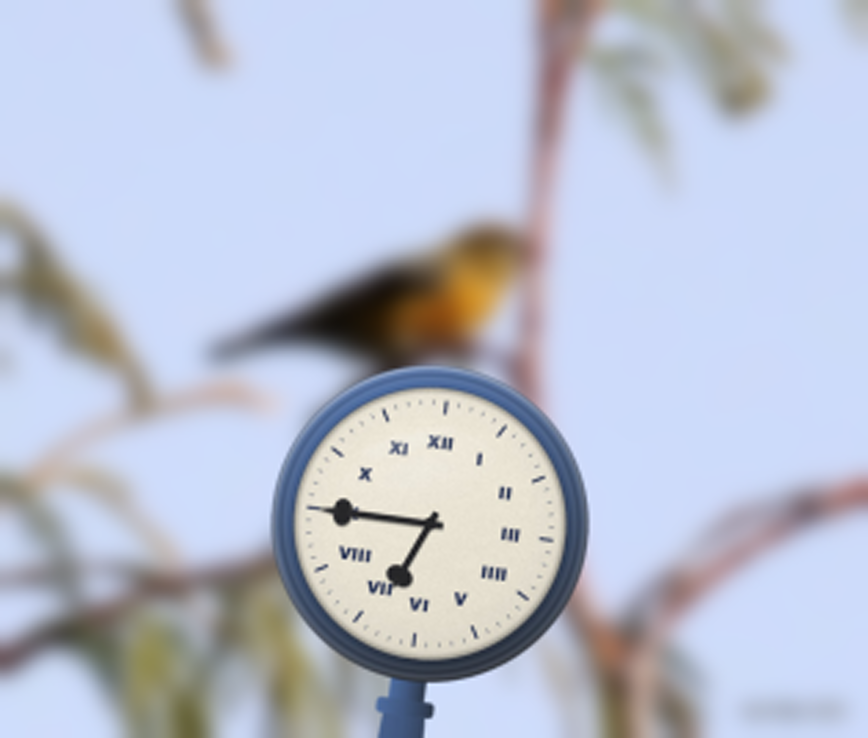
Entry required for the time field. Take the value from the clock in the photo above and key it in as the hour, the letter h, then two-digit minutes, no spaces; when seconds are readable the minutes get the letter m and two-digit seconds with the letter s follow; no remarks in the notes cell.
6h45
